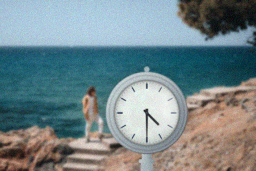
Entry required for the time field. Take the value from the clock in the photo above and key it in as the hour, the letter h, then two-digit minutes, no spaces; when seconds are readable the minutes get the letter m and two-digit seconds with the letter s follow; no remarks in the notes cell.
4h30
